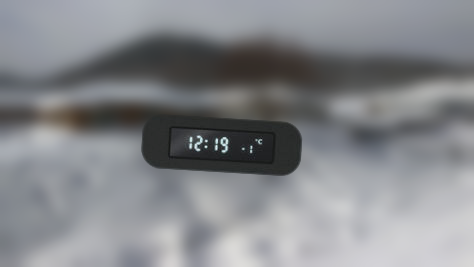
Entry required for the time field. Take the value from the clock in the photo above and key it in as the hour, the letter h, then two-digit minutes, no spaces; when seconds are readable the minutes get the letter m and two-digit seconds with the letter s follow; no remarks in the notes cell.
12h19
